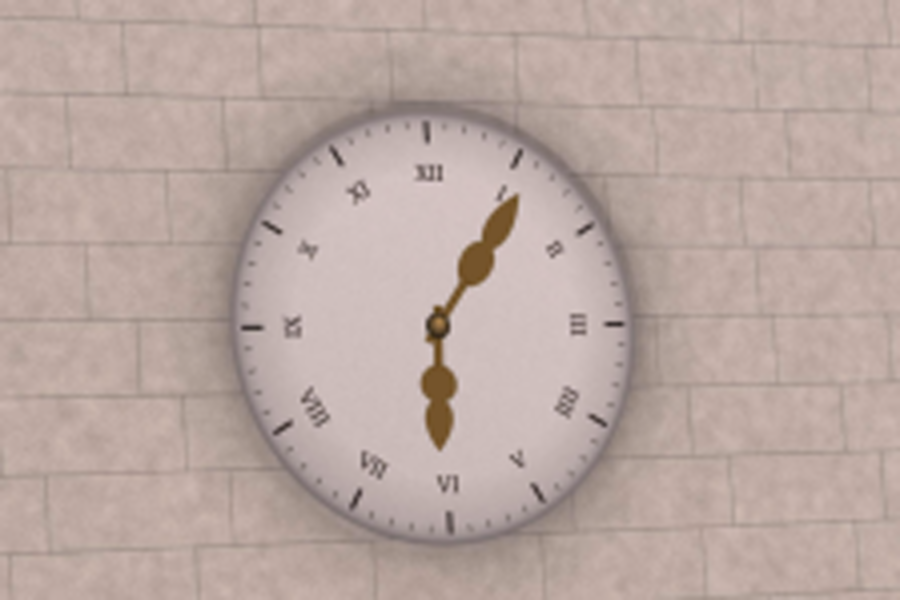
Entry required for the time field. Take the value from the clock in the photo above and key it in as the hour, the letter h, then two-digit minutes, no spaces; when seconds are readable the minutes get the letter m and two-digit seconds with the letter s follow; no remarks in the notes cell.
6h06
